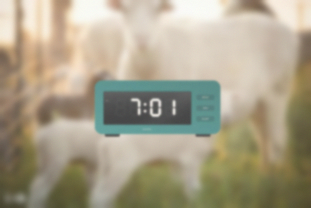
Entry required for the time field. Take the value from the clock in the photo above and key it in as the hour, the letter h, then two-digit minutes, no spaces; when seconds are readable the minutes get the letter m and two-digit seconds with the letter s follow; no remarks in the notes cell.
7h01
